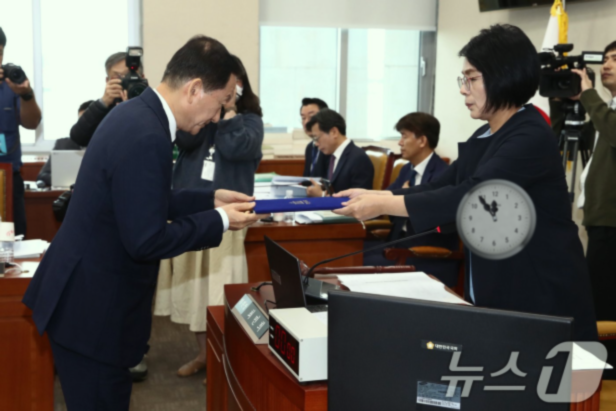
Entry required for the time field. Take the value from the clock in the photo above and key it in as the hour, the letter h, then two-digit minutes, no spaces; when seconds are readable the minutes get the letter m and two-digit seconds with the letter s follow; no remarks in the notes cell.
11h54
